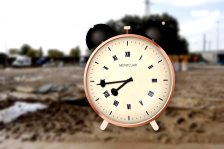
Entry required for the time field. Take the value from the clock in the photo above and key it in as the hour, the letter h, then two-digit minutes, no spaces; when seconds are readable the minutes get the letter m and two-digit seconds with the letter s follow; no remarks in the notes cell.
7h44
